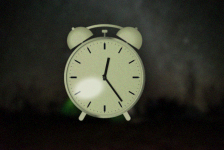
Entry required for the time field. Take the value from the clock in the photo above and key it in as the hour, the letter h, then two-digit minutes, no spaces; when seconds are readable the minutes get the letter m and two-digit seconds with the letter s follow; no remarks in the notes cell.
12h24
